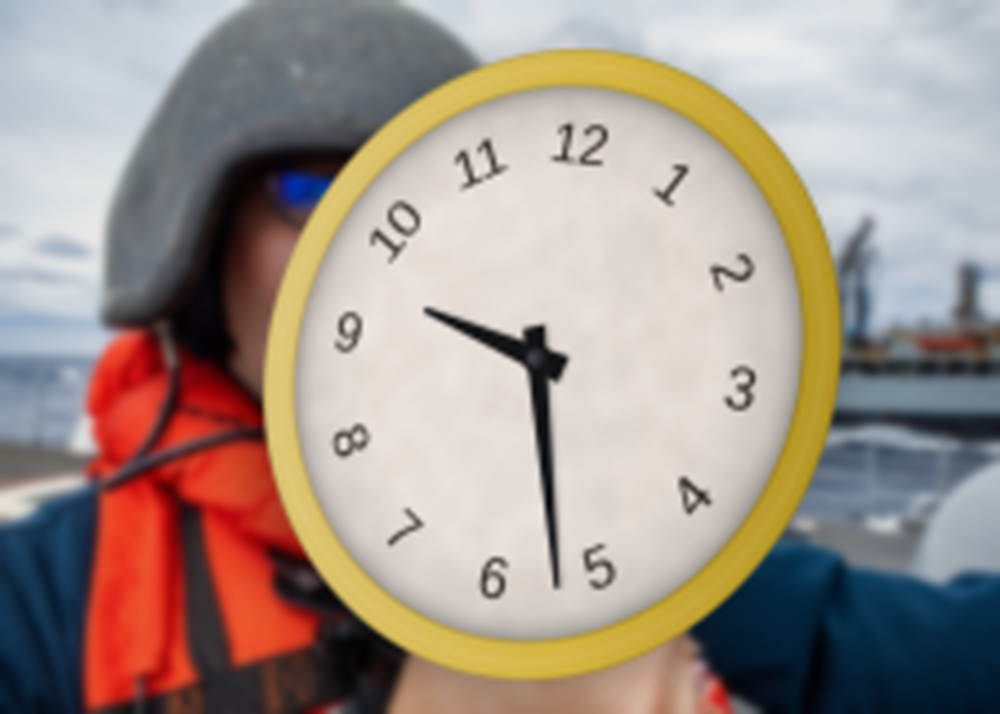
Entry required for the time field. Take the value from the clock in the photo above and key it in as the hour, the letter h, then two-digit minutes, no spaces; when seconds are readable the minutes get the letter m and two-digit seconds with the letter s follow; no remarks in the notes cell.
9h27
